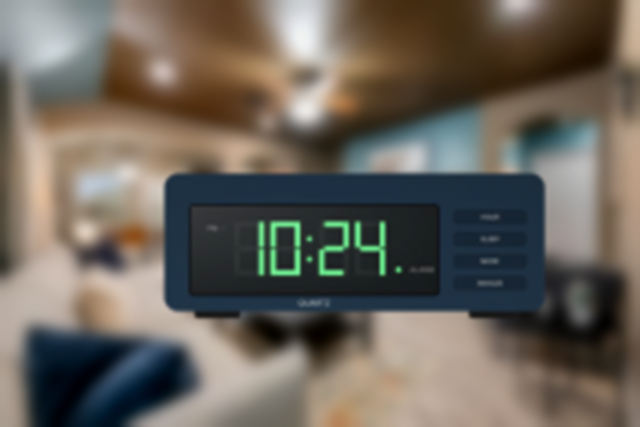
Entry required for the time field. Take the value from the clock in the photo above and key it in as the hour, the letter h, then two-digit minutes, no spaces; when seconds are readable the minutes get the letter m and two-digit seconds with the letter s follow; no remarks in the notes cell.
10h24
